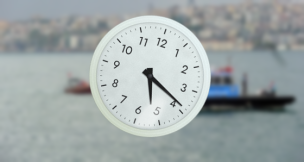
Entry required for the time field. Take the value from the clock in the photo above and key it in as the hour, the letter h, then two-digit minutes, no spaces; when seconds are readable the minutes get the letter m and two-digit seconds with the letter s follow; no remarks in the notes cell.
5h19
